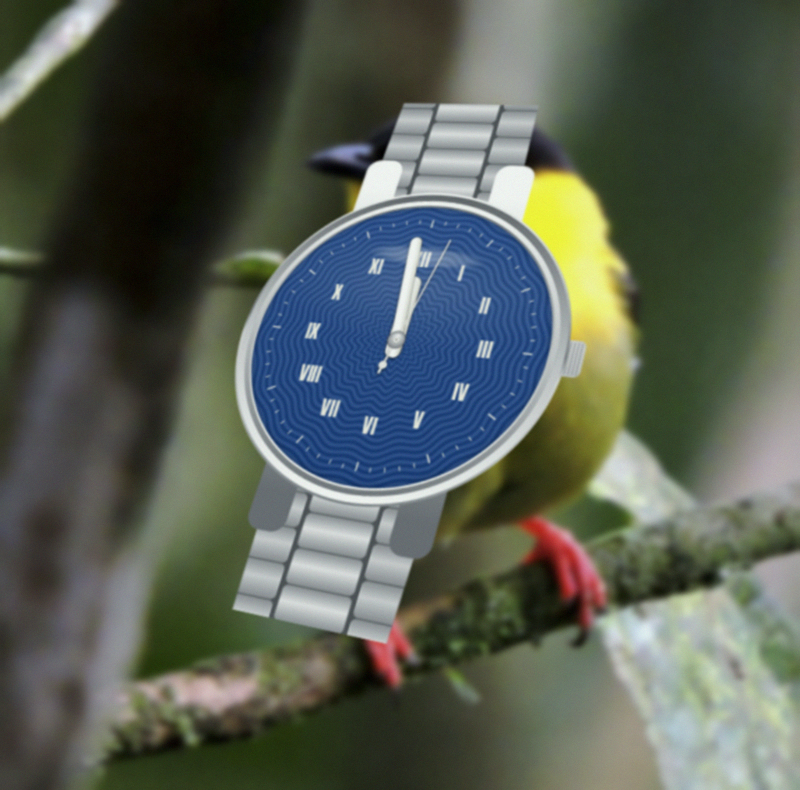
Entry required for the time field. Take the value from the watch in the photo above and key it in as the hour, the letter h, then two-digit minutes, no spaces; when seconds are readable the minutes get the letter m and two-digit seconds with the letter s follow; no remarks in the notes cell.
11h59m02s
